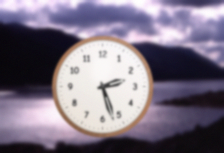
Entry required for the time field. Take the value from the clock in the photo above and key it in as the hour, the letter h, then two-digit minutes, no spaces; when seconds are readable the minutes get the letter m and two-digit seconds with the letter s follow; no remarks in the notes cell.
2h27
